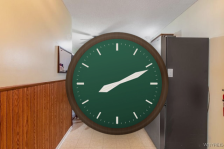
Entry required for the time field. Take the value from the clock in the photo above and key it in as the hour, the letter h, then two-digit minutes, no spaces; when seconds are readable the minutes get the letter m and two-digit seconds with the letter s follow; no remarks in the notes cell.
8h11
